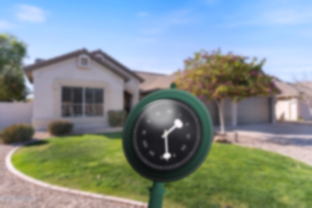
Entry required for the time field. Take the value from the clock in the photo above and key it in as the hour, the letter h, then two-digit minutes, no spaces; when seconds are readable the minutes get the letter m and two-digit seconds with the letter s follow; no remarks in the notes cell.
1h28
